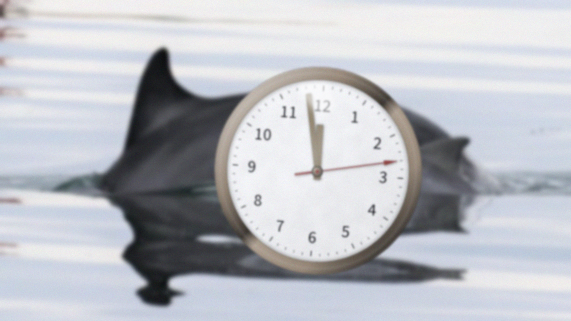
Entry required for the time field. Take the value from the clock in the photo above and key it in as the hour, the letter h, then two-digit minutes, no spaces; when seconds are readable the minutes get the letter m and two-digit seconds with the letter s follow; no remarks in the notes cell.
11h58m13s
